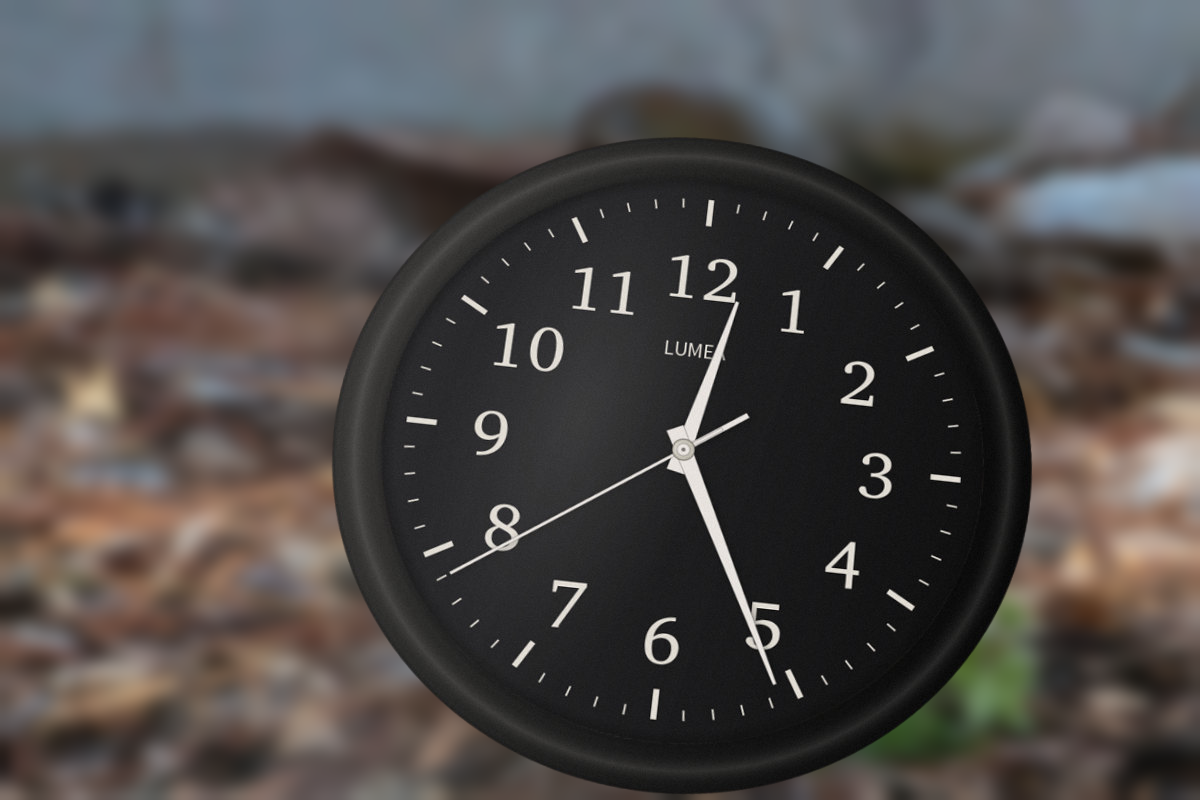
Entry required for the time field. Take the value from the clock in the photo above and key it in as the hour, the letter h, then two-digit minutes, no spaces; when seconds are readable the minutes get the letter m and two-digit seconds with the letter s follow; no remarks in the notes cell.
12h25m39s
